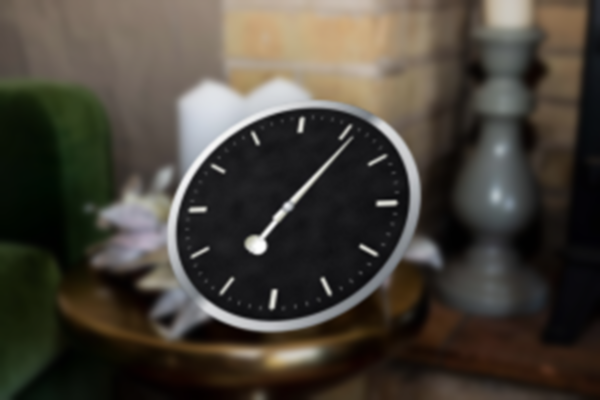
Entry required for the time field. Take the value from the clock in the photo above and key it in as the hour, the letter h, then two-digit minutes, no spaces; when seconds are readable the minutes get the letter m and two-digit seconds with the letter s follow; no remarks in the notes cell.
7h06
